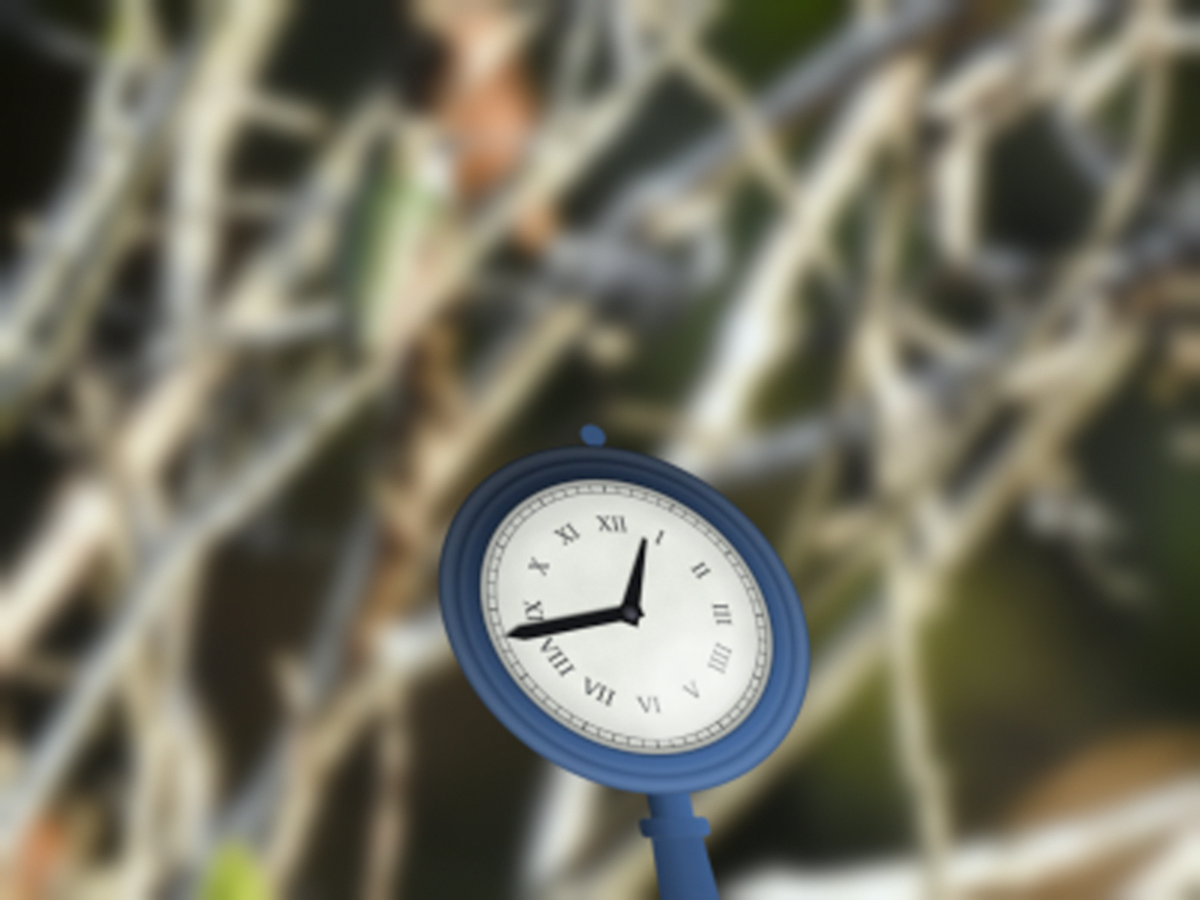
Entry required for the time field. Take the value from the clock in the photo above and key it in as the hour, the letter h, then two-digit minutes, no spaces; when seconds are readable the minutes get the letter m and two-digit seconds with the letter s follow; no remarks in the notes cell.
12h43
